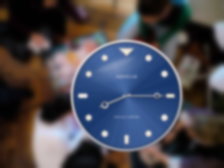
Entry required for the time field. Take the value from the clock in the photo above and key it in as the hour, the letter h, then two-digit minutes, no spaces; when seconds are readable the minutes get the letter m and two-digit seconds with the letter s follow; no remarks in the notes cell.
8h15
